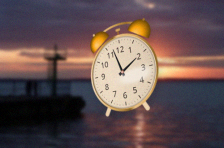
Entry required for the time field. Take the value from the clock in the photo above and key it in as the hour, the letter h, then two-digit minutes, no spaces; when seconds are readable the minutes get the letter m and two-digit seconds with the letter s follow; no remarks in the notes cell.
1h57
